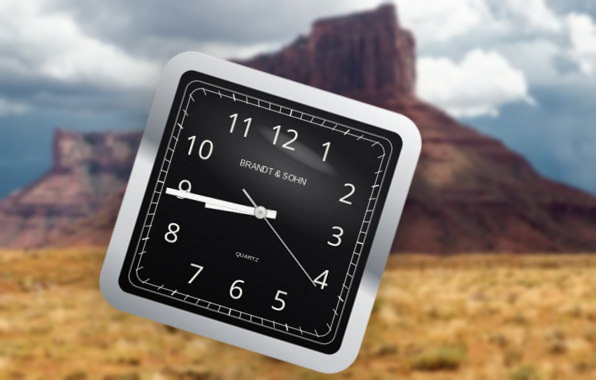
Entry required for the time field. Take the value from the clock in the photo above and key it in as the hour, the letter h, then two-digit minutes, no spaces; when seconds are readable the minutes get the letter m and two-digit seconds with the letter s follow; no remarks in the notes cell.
8h44m21s
